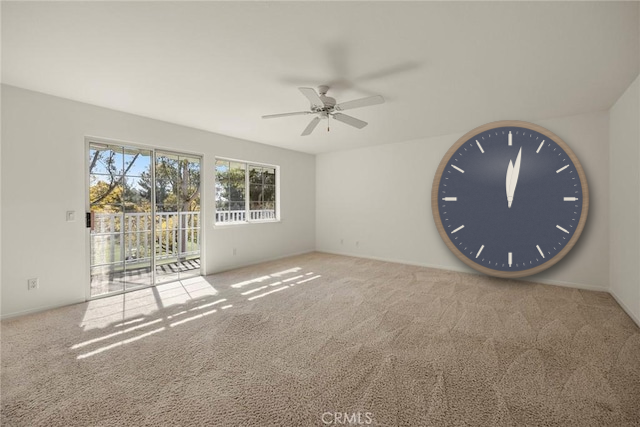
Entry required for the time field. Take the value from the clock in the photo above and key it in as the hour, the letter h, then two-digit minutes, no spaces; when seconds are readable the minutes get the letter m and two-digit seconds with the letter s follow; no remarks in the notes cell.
12h02
